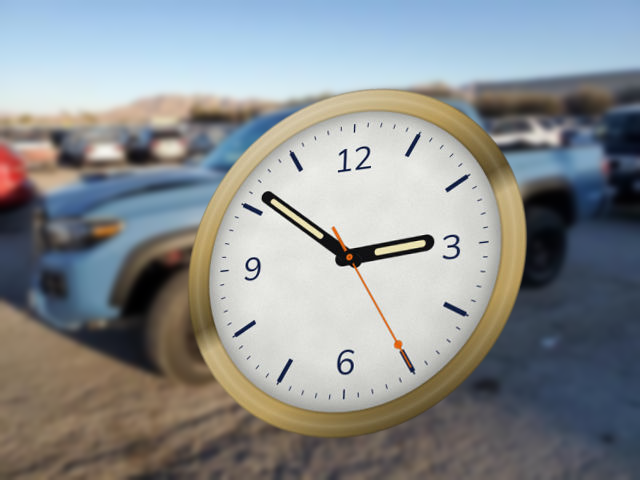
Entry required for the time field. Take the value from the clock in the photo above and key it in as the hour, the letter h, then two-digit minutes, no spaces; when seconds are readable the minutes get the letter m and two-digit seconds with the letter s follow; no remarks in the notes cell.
2h51m25s
